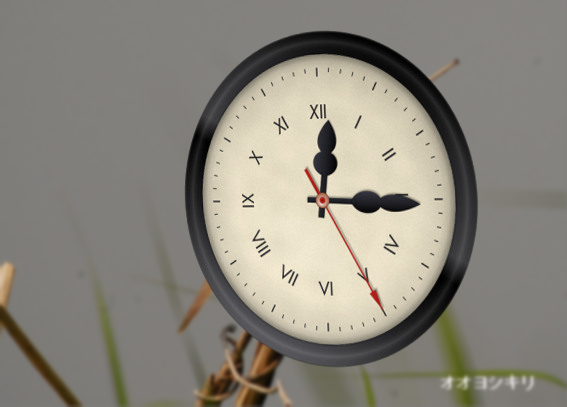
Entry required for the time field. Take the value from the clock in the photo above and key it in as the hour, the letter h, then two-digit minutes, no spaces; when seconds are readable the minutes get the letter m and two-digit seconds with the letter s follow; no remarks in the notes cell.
12h15m25s
